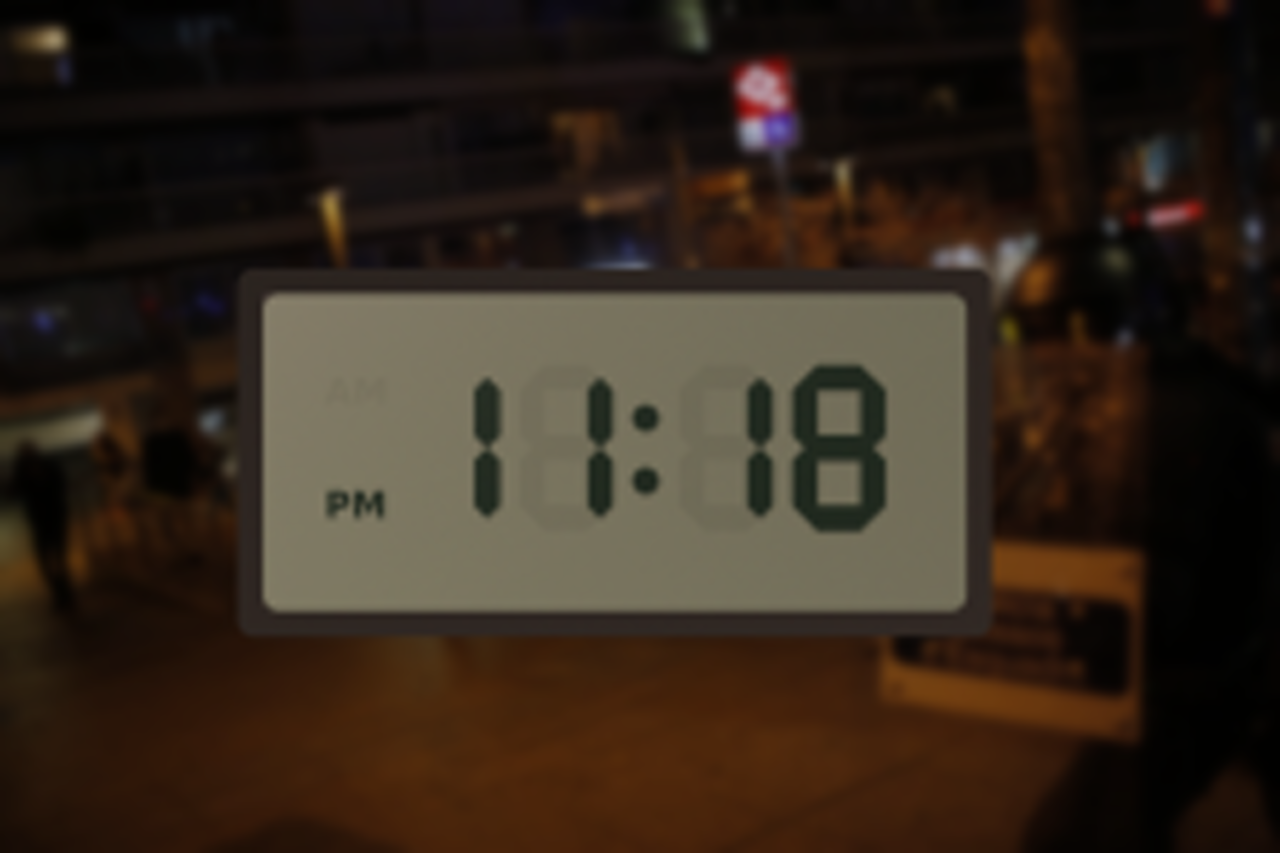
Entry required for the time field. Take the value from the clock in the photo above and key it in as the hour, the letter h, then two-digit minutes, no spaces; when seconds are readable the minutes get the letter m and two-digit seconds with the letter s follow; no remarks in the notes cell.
11h18
